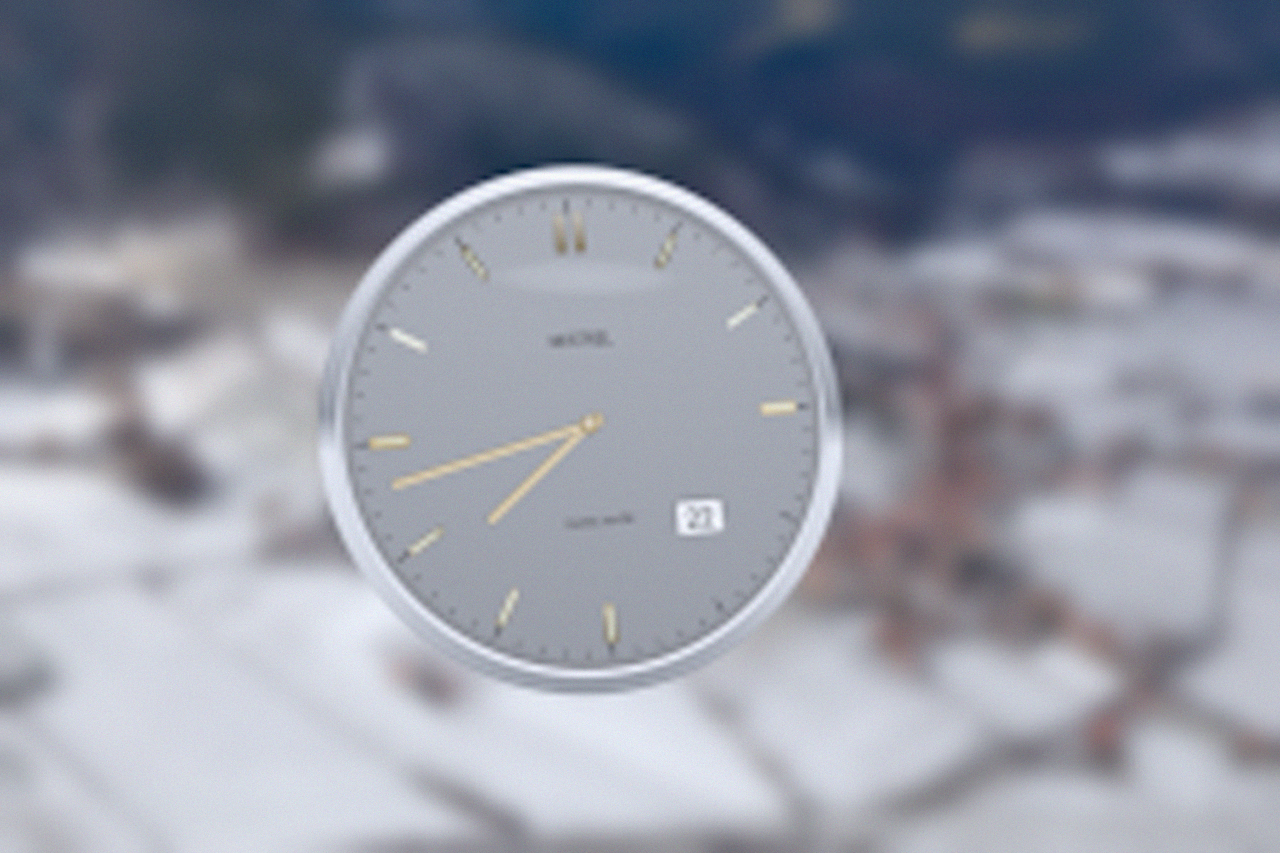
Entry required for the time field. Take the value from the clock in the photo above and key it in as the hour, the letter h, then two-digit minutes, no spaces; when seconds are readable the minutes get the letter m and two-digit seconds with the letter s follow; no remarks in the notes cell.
7h43
